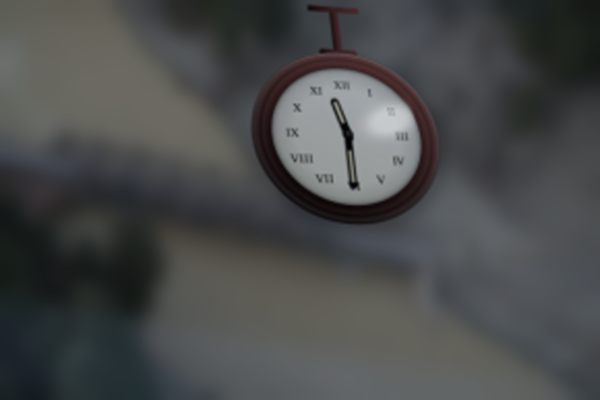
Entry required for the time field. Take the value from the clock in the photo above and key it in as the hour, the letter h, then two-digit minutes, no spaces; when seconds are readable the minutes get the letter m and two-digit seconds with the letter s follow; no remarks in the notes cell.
11h30
